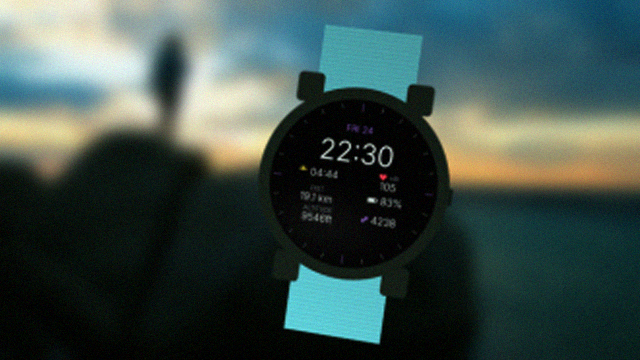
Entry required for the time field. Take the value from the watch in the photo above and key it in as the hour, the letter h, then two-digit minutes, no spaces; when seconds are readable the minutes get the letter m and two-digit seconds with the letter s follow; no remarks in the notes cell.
22h30
